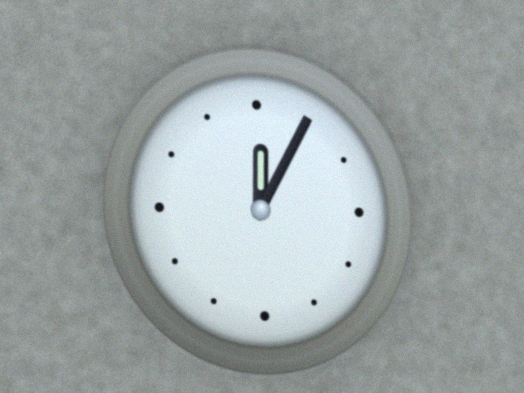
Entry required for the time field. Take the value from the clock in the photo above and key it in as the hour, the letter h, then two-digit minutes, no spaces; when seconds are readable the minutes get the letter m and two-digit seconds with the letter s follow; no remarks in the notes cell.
12h05
